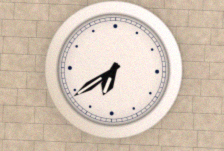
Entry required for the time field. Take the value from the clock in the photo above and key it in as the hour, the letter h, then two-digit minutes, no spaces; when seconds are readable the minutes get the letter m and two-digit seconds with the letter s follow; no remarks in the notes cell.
6h39
